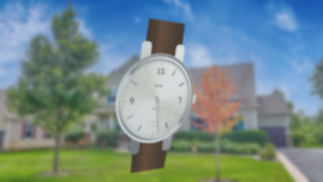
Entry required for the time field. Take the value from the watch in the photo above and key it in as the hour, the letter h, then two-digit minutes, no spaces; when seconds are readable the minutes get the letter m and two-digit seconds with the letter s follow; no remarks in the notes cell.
5h28
